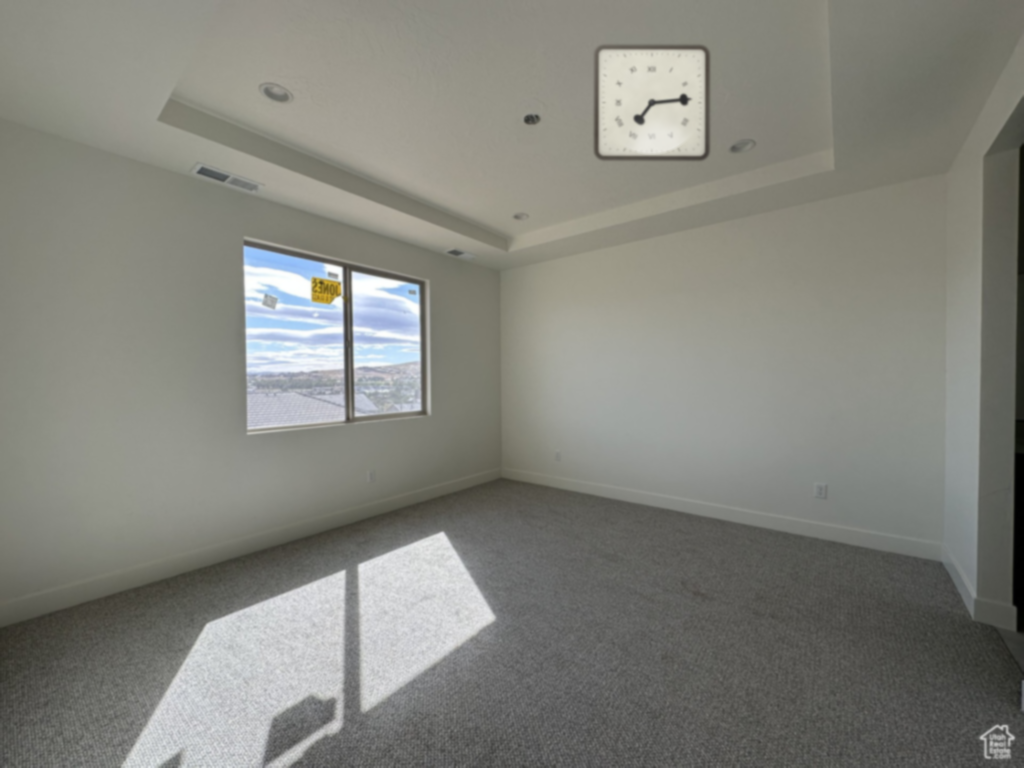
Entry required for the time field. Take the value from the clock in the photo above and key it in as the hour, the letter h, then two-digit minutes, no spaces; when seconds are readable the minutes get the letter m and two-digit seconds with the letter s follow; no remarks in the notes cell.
7h14
